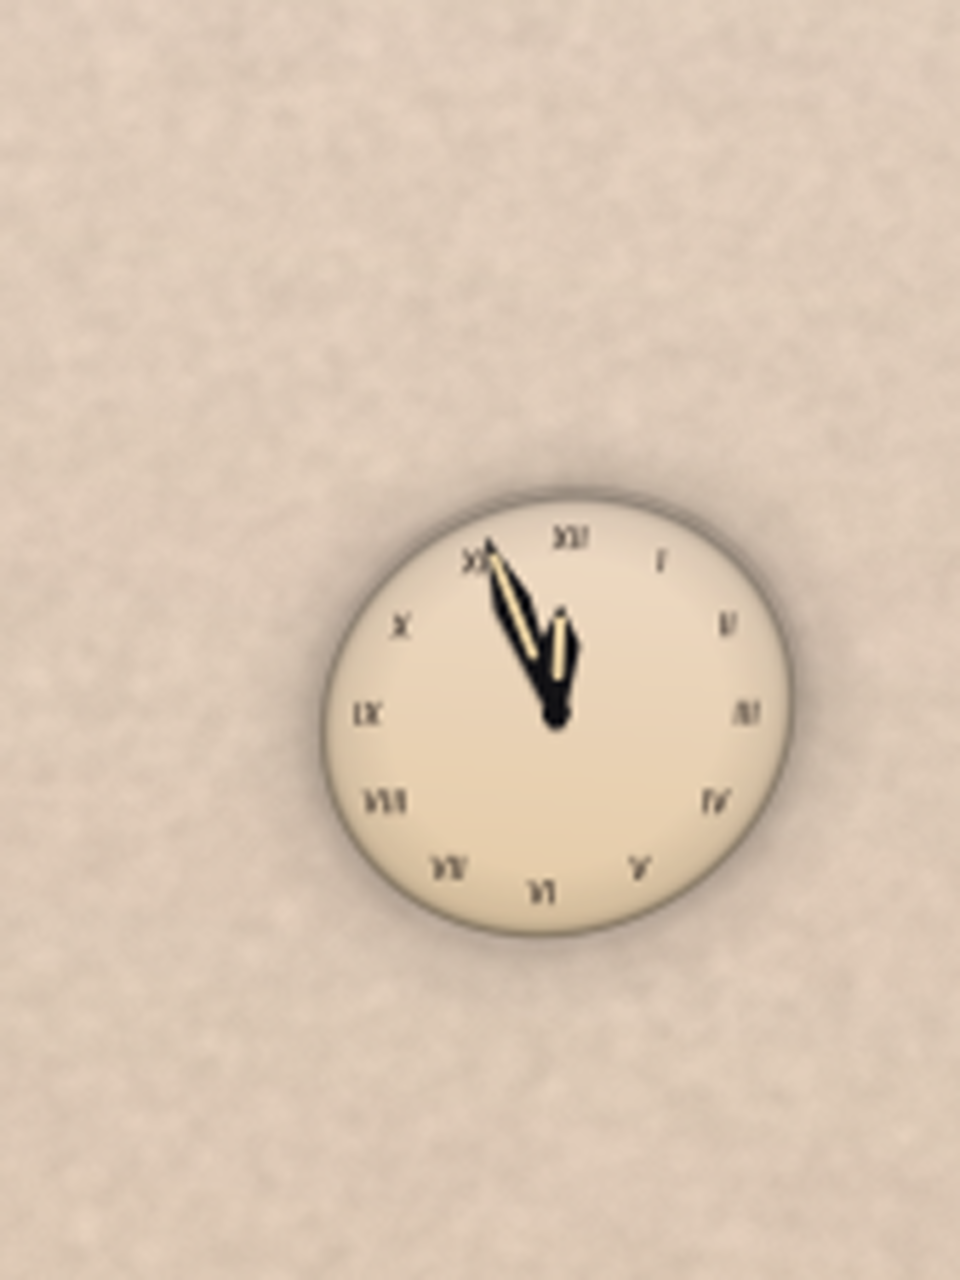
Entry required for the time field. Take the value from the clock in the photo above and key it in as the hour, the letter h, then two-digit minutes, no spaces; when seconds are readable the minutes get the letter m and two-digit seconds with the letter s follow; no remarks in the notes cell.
11h56
